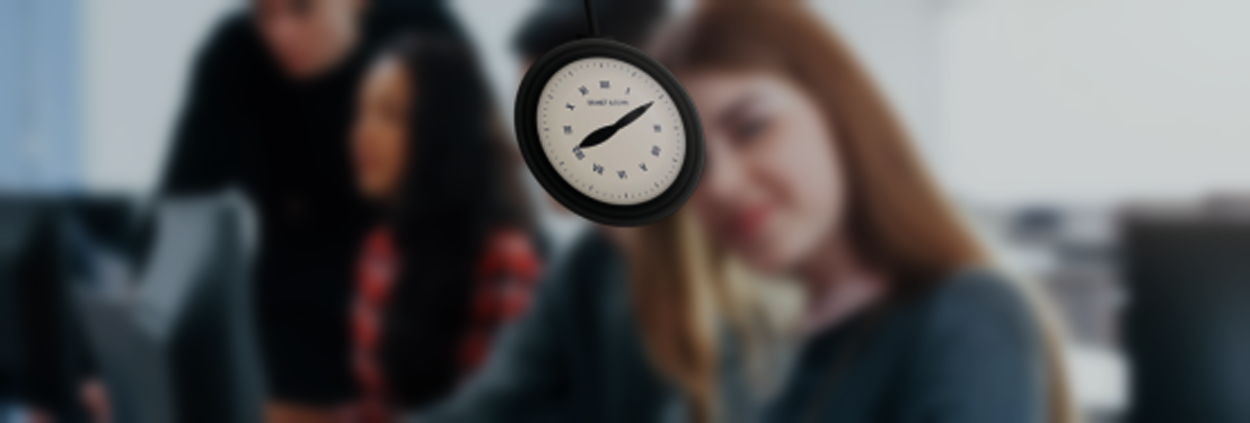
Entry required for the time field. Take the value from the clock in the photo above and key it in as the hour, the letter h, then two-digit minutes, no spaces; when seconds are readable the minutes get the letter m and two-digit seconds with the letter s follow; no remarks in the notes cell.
8h10
